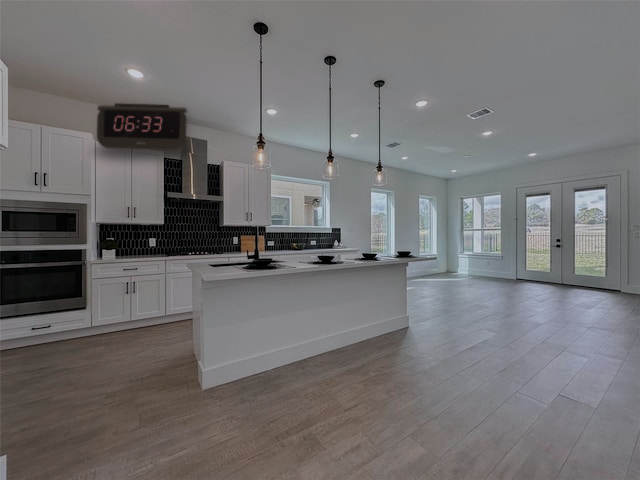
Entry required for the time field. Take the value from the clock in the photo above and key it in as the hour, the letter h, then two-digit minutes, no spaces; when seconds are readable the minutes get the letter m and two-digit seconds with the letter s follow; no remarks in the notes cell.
6h33
